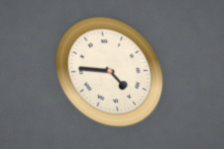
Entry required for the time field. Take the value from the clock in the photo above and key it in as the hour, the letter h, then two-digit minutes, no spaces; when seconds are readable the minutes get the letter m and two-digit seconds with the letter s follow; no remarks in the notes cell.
4h46
